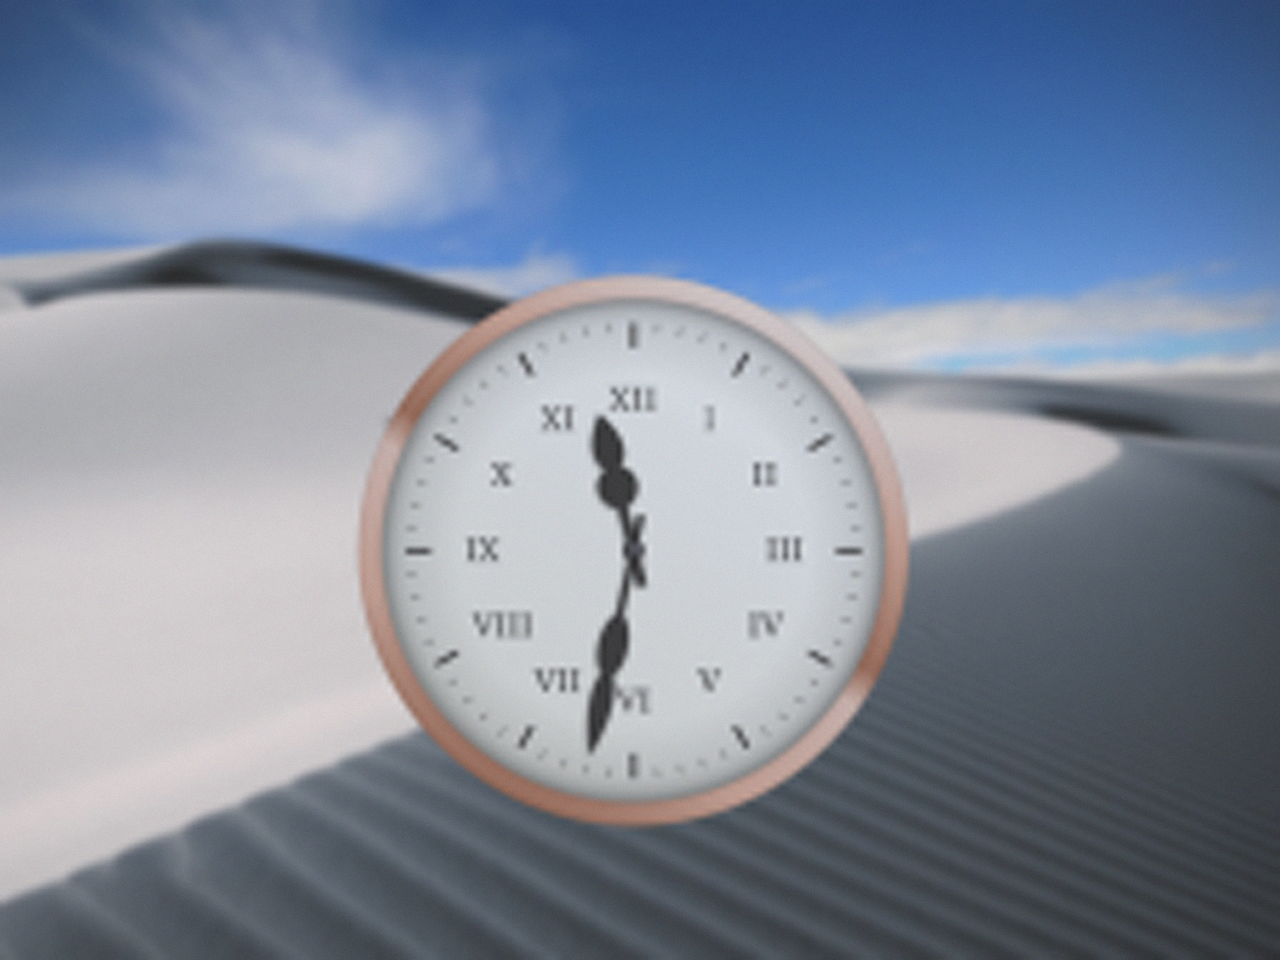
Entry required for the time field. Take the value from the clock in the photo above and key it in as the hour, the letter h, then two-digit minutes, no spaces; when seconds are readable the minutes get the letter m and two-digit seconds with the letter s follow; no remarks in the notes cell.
11h32
